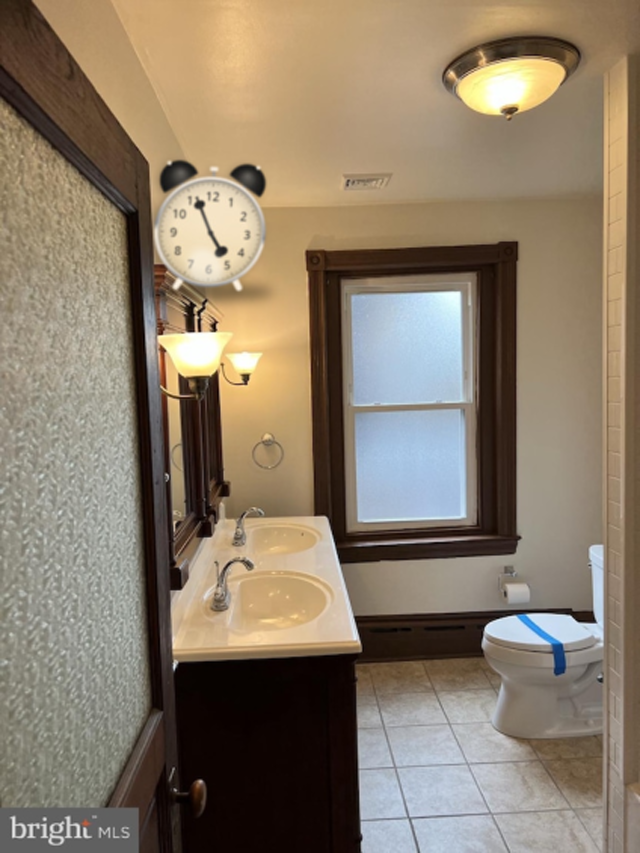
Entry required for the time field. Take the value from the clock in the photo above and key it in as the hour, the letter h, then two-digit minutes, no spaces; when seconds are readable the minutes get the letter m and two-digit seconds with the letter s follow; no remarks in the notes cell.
4h56
